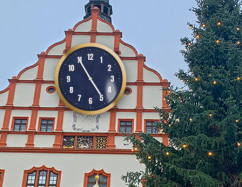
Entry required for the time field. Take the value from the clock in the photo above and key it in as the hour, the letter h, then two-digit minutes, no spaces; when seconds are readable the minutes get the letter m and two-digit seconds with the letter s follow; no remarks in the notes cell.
4h55
